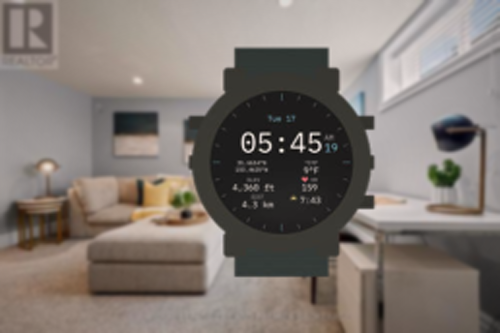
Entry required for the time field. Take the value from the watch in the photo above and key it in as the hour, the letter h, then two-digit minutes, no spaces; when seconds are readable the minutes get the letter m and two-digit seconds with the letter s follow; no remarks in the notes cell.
5h45
